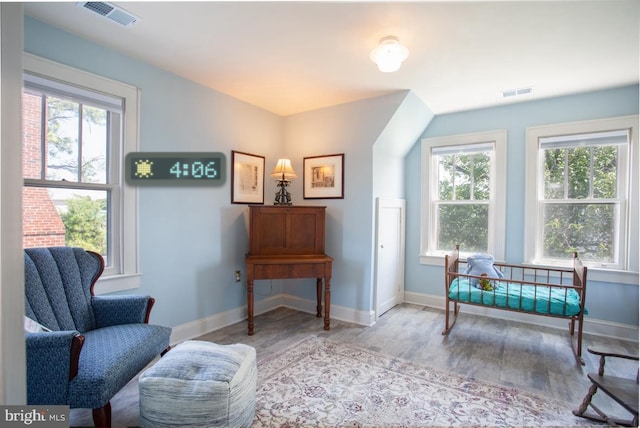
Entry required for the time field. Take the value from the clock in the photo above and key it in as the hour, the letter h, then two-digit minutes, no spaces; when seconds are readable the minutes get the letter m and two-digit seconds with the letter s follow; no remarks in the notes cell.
4h06
